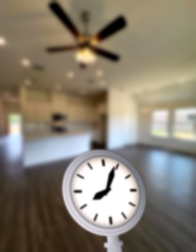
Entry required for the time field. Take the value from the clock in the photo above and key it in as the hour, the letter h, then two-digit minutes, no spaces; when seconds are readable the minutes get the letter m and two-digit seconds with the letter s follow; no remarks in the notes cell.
8h04
